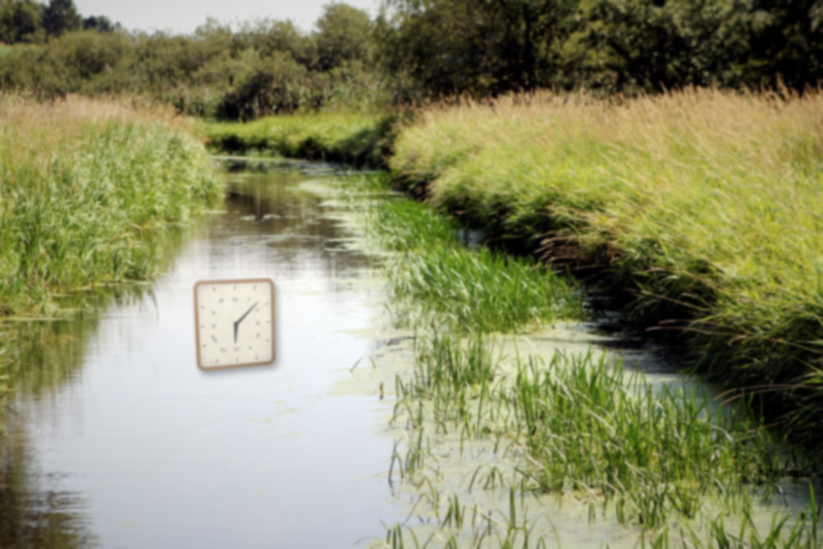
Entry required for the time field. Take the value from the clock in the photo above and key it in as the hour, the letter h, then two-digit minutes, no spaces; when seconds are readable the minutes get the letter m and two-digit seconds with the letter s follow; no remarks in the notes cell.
6h08
